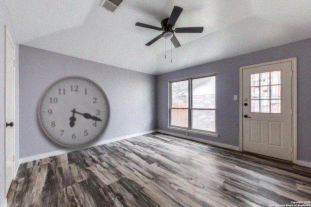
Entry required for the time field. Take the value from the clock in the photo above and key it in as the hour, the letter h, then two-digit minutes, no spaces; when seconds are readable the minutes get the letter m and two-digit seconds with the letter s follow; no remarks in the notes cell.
6h18
